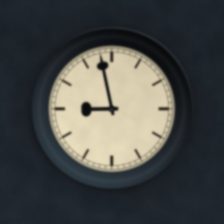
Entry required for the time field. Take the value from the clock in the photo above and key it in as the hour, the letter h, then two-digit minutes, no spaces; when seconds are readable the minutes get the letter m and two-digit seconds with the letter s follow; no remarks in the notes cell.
8h58
